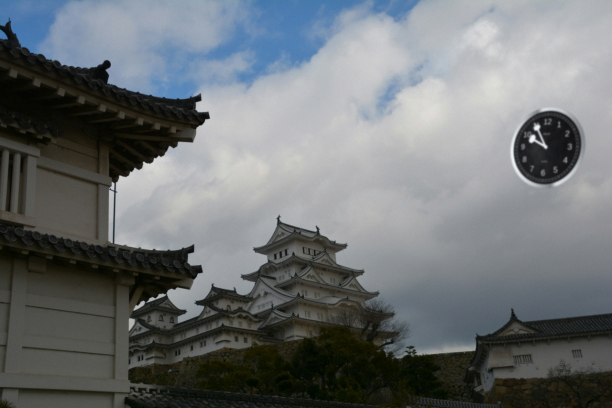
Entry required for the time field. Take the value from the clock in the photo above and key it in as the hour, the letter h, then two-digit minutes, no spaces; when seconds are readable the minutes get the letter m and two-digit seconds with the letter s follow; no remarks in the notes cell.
9h55
